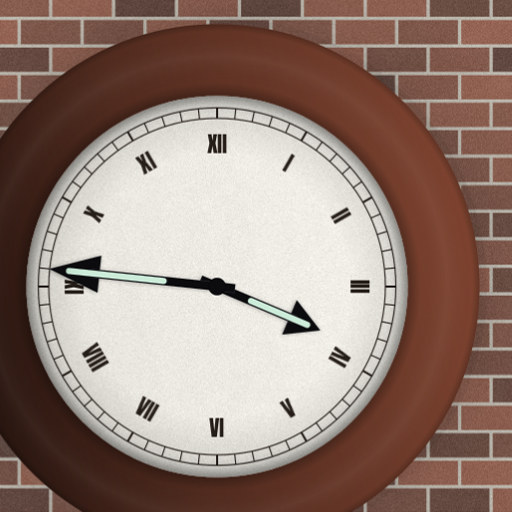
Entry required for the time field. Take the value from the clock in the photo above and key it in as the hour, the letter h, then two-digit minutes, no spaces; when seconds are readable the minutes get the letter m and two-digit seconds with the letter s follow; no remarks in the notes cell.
3h46
